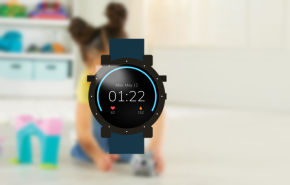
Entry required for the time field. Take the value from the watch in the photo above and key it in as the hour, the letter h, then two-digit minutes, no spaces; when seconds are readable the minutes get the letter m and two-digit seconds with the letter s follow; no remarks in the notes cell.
1h22
